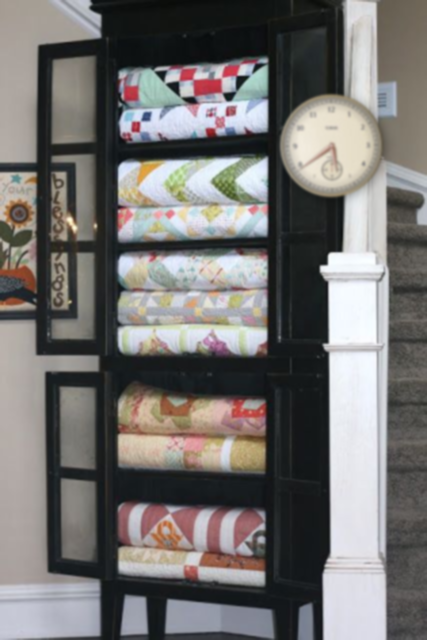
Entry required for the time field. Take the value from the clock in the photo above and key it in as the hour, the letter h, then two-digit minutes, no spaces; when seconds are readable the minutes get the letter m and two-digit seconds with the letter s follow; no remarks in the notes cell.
5h39
